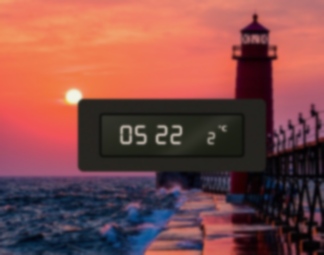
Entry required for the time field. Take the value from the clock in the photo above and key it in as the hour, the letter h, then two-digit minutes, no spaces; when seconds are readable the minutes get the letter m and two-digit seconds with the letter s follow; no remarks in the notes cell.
5h22
